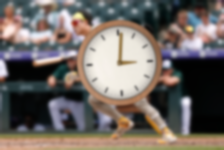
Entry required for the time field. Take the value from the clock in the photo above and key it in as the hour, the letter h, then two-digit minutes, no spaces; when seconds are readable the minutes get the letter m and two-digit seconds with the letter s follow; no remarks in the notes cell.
3h01
